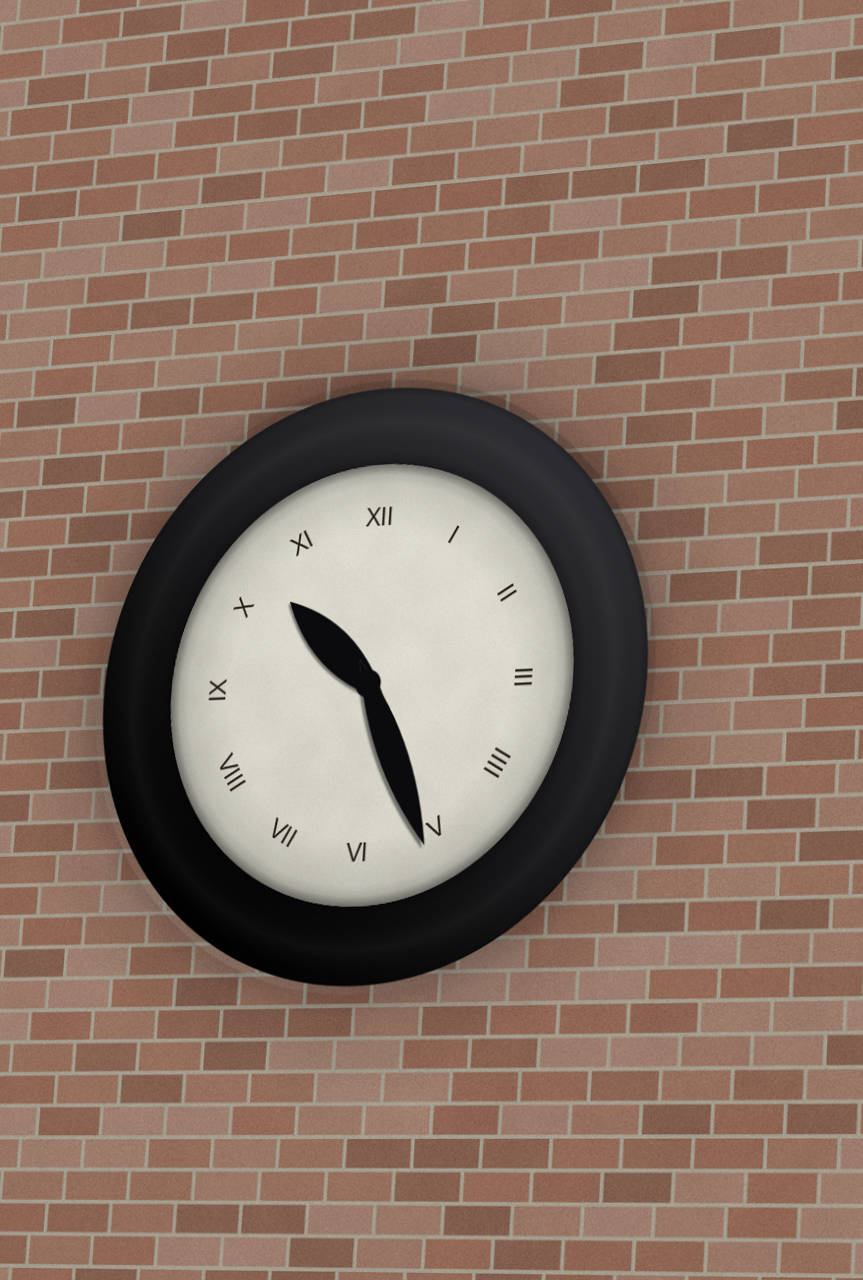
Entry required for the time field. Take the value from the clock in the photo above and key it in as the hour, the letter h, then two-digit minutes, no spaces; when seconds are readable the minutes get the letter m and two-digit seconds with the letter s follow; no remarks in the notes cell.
10h26
